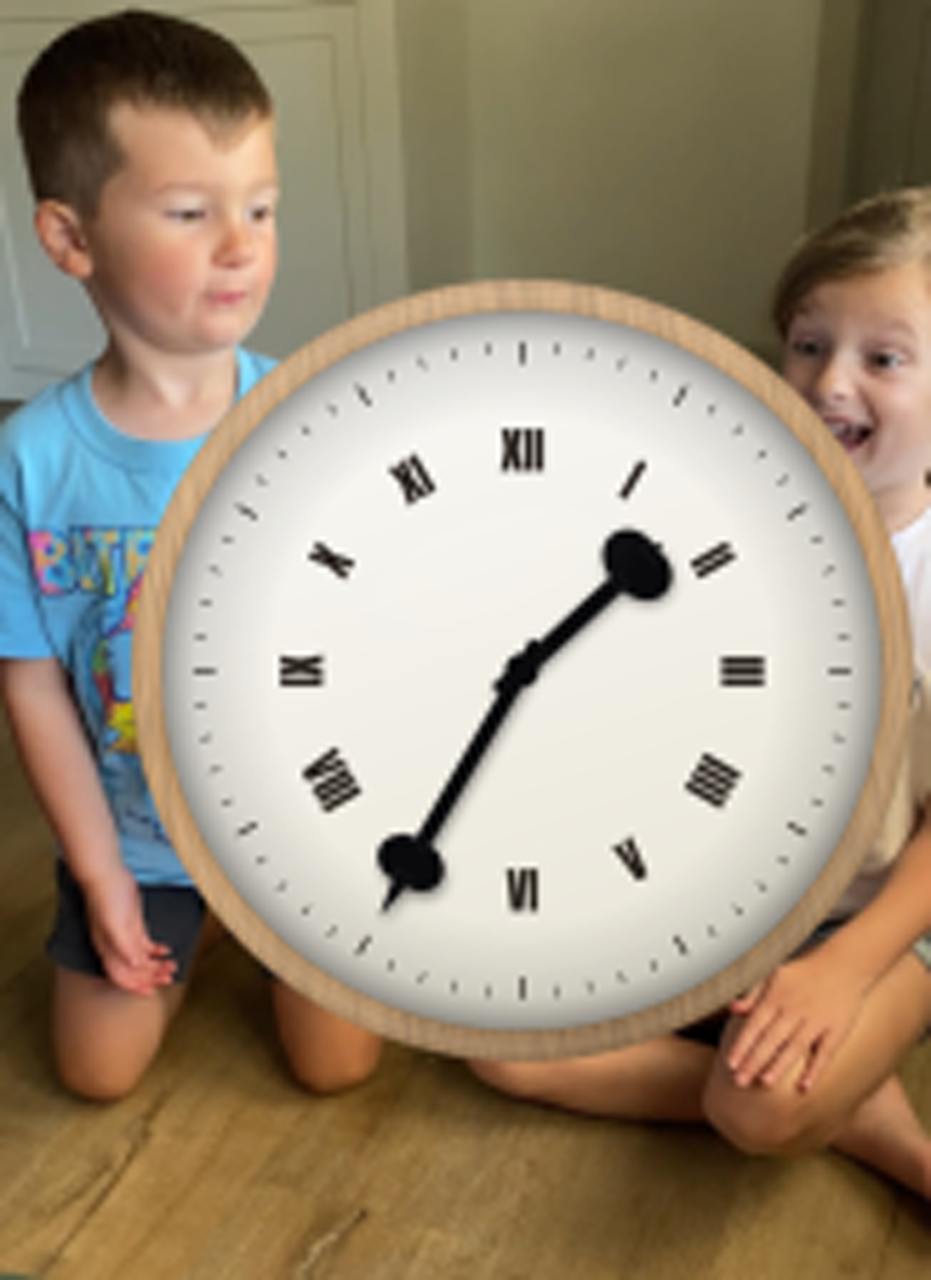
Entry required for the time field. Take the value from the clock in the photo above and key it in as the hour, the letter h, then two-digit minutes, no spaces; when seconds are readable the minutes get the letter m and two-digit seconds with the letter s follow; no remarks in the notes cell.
1h35
